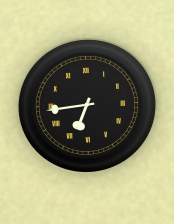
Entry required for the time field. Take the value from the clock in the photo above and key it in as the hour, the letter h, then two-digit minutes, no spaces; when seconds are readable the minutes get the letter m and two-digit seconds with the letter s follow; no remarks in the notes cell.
6h44
